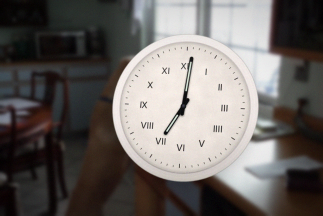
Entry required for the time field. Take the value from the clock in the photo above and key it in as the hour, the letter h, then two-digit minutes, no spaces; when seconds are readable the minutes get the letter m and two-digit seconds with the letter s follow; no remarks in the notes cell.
7h01
